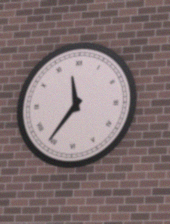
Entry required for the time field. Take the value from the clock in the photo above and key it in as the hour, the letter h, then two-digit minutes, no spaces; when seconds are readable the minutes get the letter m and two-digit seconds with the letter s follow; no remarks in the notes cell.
11h36
